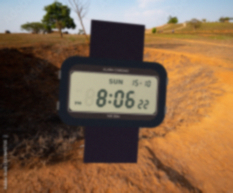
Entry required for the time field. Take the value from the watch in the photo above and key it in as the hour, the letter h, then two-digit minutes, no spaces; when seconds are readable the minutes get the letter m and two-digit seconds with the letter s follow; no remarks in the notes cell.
8h06
